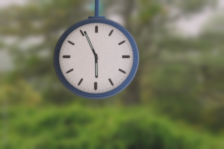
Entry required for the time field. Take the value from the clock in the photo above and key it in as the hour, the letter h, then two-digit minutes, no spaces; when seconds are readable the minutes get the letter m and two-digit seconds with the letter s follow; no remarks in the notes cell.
5h56
